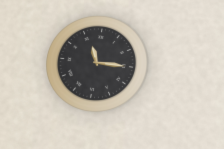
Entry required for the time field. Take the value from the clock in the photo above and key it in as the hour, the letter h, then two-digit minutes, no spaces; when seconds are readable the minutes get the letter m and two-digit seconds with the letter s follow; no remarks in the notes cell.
11h15
